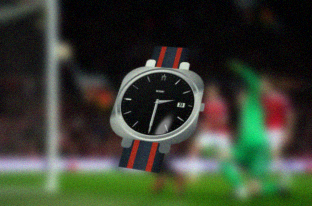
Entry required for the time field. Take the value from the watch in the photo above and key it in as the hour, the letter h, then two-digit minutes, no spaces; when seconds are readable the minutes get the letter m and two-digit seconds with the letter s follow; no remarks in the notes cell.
2h30
